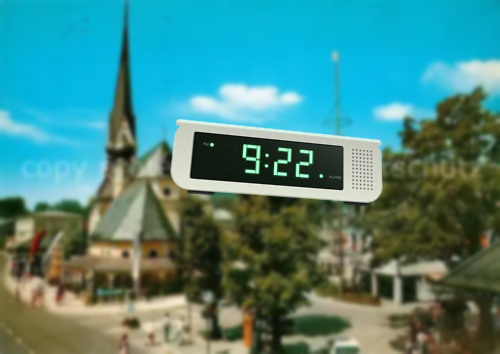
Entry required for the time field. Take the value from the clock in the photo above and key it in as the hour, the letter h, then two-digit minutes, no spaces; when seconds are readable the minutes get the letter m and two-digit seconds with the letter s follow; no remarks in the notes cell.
9h22
